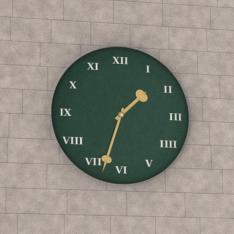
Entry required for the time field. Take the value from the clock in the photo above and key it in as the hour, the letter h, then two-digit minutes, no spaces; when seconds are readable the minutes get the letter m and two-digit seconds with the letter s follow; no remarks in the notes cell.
1h33
